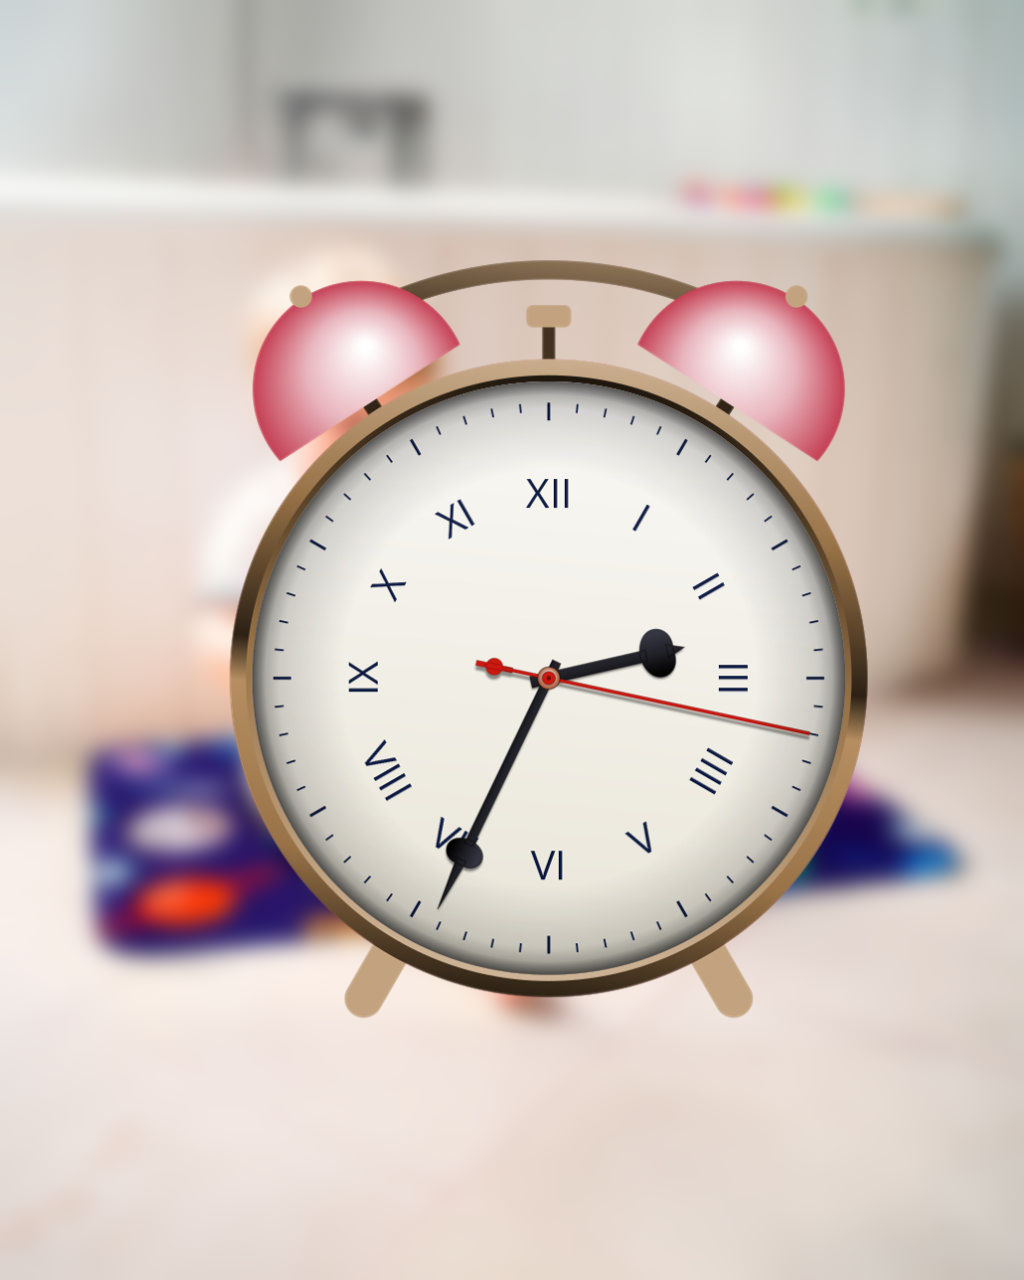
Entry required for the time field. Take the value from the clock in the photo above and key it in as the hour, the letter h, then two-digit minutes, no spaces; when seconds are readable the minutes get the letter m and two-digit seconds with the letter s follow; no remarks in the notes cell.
2h34m17s
